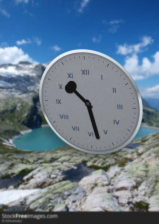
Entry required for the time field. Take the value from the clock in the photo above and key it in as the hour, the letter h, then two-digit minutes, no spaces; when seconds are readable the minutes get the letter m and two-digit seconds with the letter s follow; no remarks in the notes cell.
10h28
